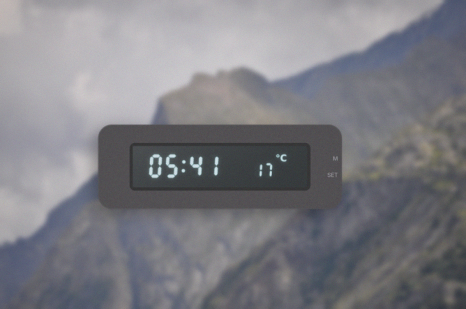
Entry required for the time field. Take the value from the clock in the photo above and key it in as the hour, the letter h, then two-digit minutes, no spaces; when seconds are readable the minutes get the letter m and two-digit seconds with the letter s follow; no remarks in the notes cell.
5h41
